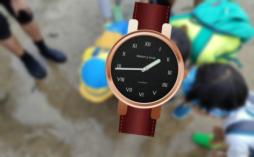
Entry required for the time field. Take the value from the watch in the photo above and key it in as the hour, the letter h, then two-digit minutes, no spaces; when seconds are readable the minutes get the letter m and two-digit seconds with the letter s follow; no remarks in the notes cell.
1h44
